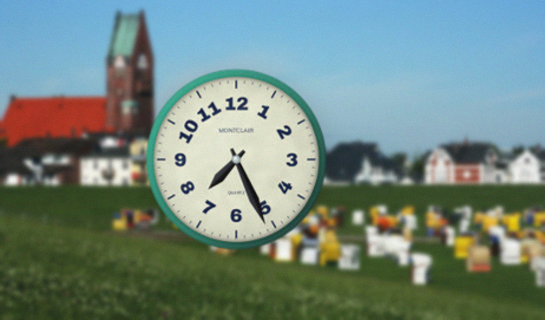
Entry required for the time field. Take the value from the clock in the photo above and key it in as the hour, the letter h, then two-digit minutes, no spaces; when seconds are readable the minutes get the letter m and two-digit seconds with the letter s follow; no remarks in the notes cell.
7h26
